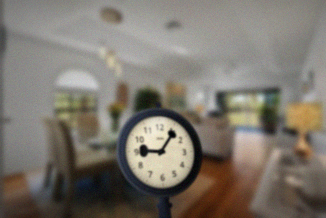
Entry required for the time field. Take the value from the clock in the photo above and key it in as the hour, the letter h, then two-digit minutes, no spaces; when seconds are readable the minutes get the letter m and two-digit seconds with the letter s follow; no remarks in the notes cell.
9h06
